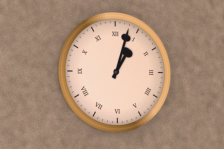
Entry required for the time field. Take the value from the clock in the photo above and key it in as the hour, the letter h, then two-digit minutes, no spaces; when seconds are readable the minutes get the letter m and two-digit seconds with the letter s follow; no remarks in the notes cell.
1h03
